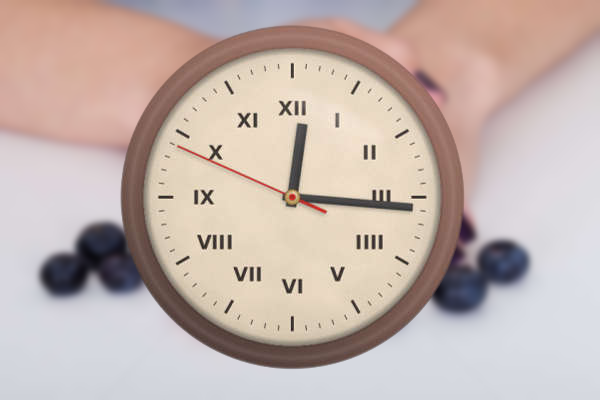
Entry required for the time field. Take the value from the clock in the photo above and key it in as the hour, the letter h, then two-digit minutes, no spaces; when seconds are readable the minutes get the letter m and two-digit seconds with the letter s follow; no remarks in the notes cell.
12h15m49s
